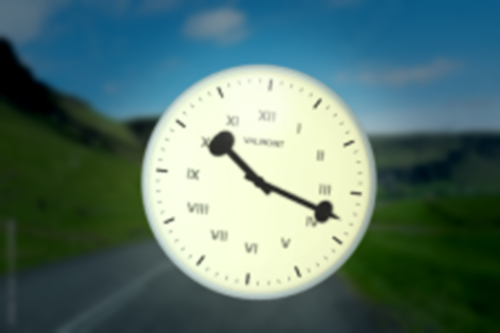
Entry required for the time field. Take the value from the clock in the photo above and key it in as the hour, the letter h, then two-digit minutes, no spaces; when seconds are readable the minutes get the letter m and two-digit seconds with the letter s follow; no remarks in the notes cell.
10h18
